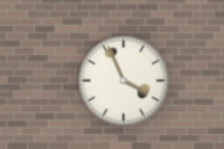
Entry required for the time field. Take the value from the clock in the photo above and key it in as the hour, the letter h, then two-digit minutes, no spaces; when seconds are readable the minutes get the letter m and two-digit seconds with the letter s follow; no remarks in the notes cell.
3h56
